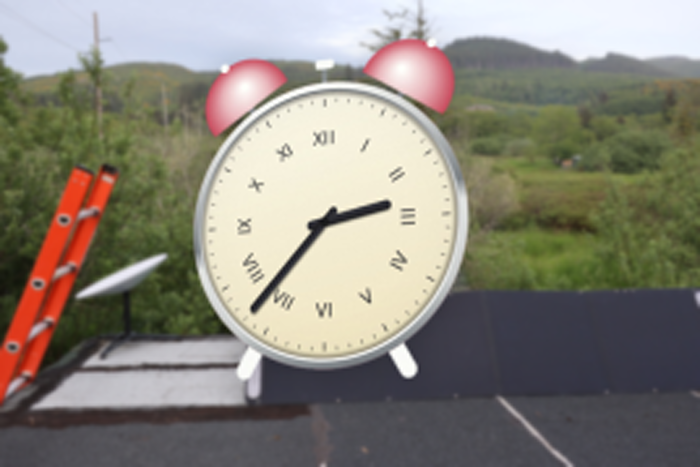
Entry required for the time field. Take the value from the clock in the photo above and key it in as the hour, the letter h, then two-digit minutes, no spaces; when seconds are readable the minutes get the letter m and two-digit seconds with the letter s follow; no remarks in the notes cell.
2h37
